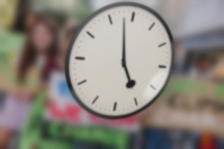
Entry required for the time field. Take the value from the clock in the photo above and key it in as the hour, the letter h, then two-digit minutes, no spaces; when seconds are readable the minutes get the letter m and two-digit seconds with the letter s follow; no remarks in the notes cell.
4h58
